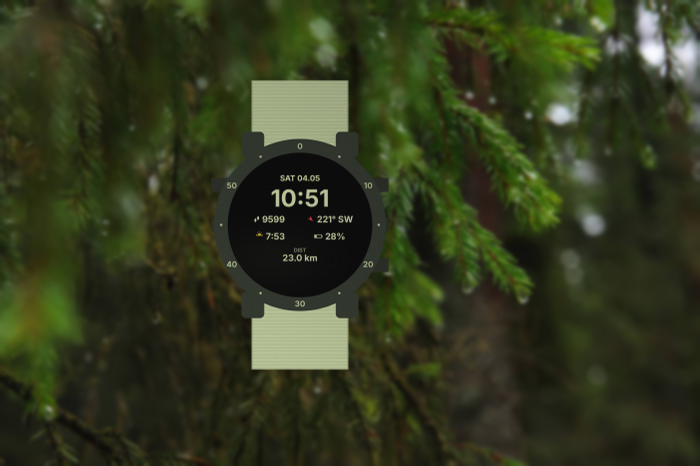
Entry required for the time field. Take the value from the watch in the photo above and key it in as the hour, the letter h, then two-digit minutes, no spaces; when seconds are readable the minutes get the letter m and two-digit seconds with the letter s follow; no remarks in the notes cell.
10h51
